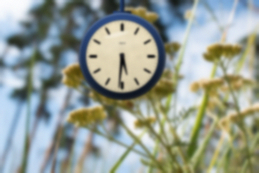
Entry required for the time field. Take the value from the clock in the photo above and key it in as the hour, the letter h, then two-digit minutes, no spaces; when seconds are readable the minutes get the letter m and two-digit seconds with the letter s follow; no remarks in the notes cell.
5h31
